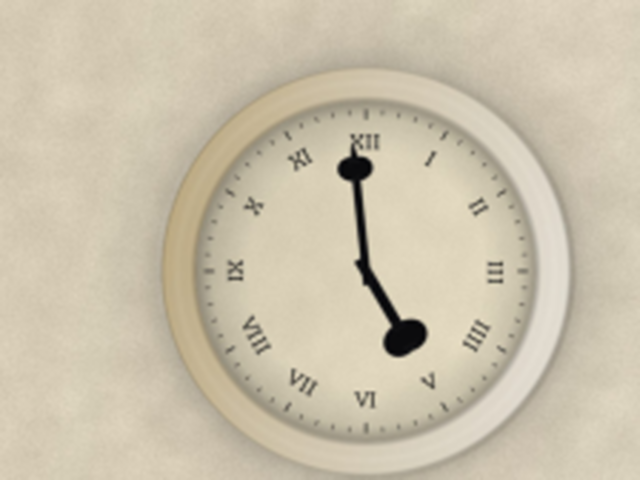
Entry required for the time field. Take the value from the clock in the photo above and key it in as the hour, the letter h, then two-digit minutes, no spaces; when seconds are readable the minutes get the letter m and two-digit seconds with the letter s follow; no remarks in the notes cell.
4h59
